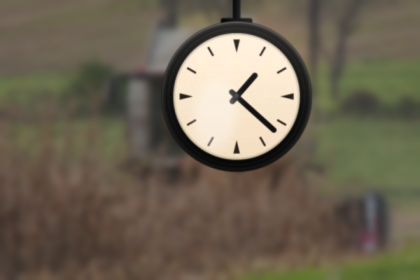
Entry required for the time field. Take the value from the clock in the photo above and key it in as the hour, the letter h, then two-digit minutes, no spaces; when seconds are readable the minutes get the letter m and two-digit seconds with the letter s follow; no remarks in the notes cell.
1h22
